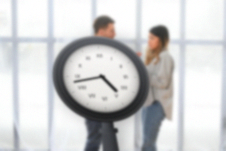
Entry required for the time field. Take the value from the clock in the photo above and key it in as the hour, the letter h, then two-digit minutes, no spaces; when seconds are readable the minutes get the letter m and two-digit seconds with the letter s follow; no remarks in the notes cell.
4h43
